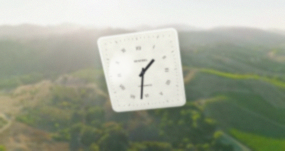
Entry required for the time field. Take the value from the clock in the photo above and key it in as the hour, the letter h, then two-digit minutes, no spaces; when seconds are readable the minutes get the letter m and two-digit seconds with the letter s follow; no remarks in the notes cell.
1h32
